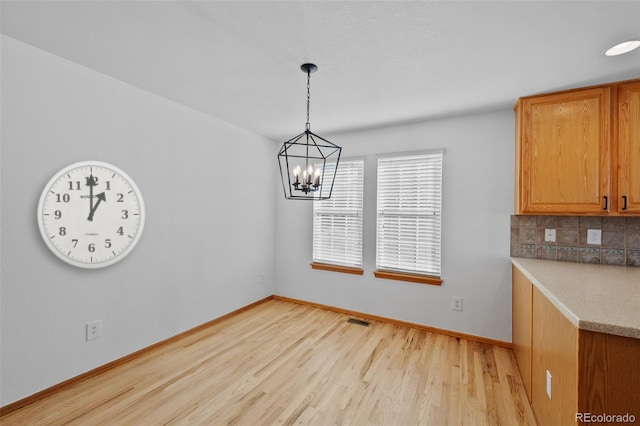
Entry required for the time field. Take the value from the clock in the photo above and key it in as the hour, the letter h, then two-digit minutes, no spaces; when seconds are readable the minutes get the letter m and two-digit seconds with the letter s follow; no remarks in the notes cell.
1h00
